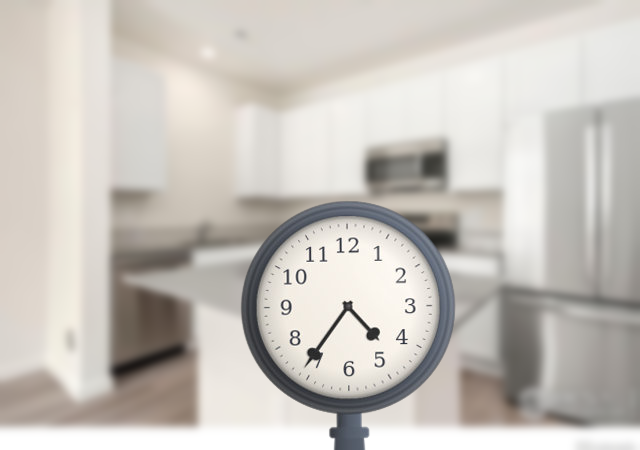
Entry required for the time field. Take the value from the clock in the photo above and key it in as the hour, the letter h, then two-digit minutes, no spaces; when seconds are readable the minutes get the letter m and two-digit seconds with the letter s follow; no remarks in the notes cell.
4h36
